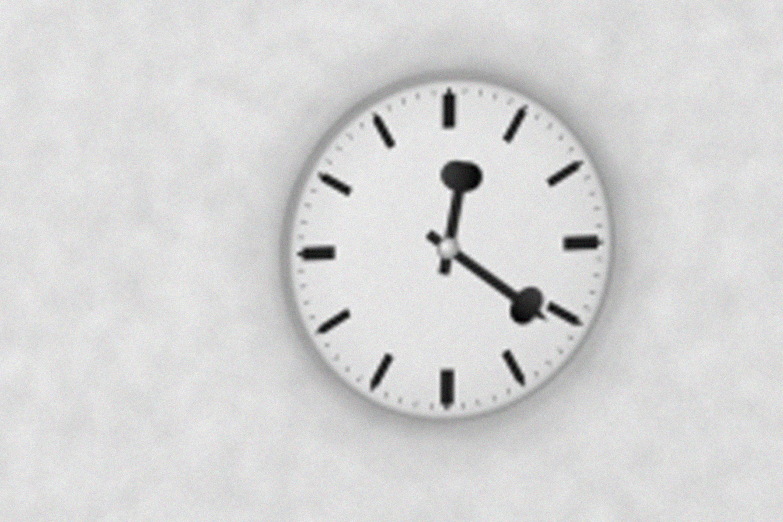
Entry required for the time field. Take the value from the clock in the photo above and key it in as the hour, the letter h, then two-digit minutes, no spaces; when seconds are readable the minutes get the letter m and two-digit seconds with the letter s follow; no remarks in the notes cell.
12h21
